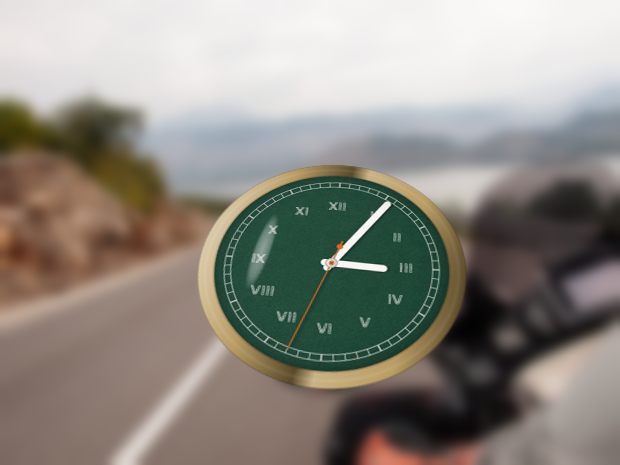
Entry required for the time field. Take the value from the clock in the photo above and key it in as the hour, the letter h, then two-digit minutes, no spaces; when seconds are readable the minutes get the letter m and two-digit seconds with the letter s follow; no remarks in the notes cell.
3h05m33s
